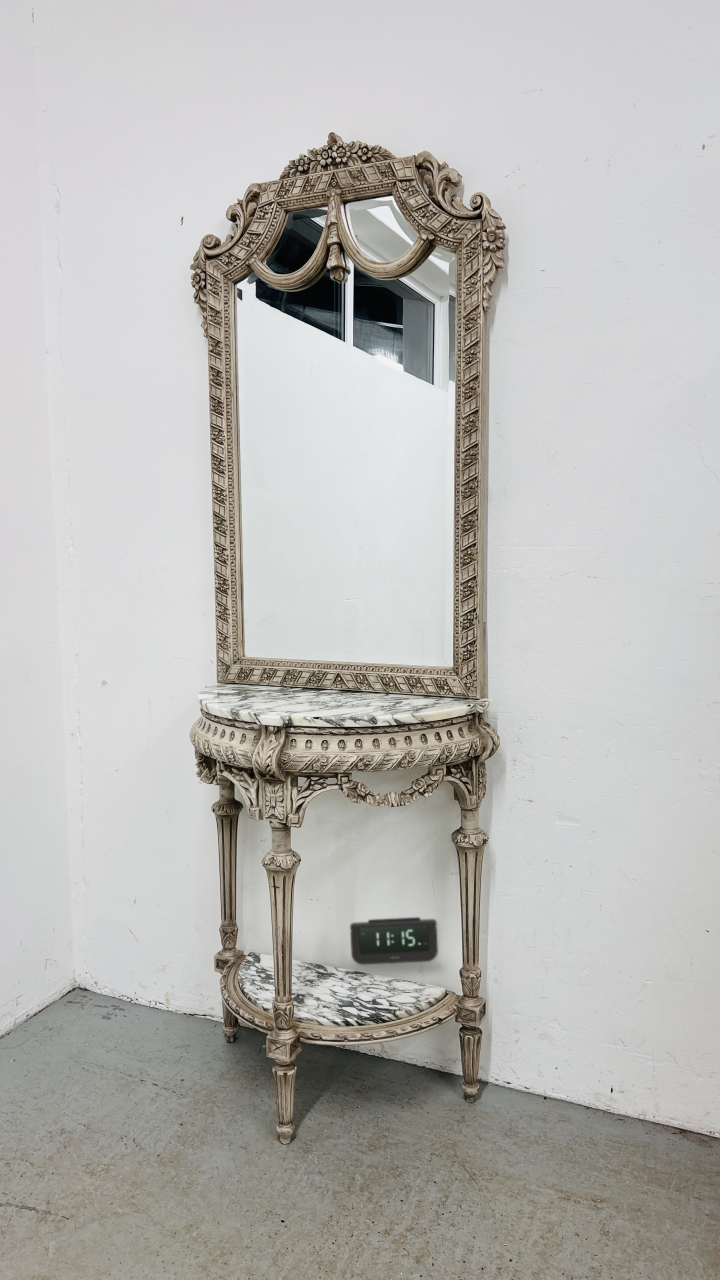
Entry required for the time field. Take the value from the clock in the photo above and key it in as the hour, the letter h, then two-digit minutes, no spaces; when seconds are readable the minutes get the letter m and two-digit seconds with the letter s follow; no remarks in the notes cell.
11h15
